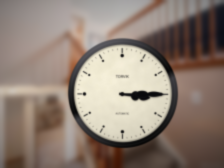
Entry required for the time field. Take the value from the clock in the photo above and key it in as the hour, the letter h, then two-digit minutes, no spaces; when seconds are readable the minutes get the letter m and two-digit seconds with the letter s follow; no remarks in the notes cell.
3h15
